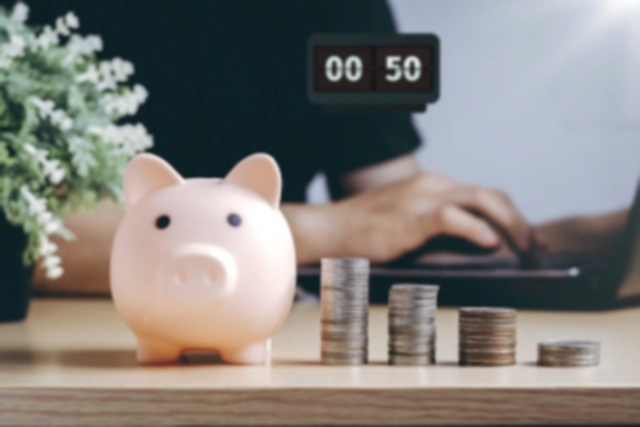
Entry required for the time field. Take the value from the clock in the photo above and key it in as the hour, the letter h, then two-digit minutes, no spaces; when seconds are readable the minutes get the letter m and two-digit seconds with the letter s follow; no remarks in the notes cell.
0h50
